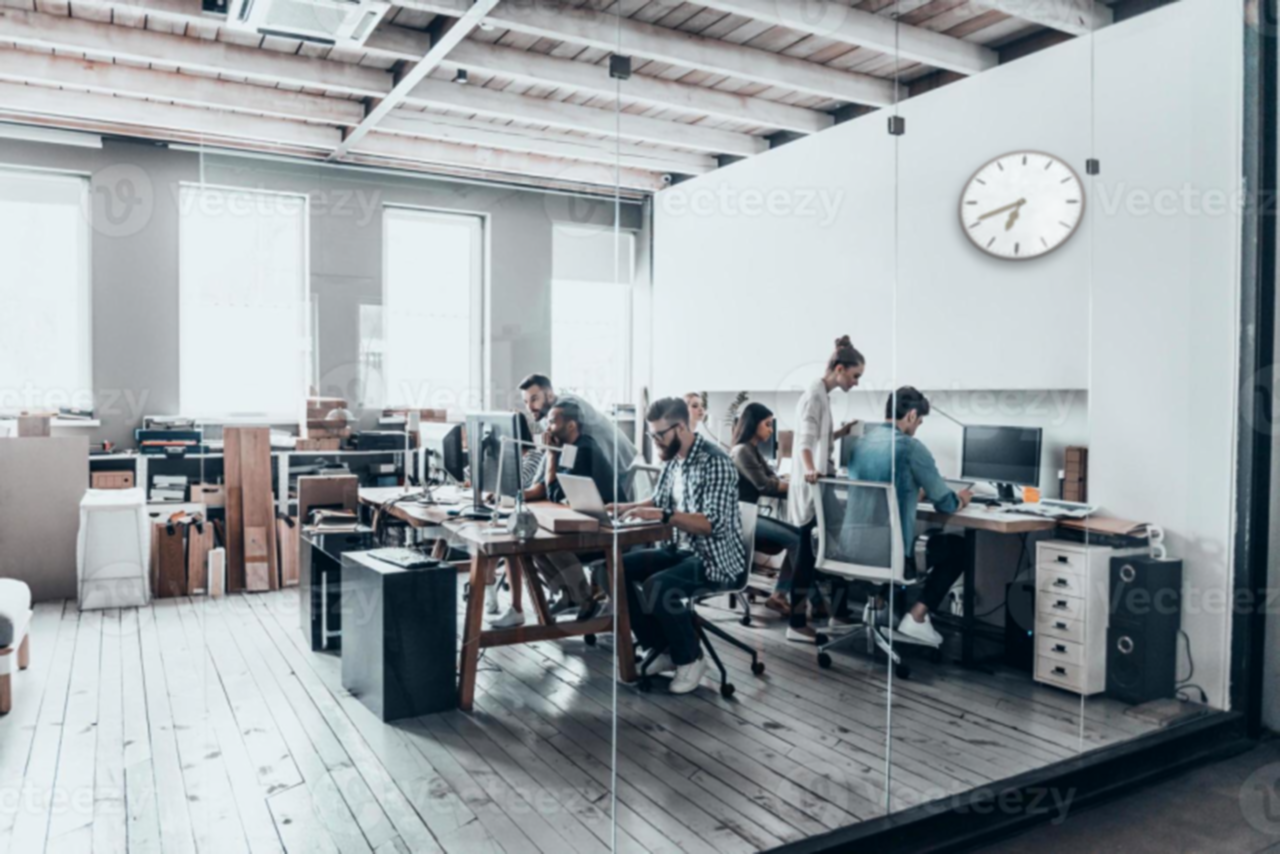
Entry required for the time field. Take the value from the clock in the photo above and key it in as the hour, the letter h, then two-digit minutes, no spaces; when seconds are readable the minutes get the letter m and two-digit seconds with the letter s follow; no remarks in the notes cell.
6h41
